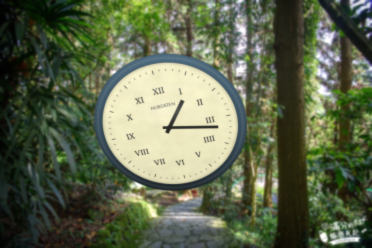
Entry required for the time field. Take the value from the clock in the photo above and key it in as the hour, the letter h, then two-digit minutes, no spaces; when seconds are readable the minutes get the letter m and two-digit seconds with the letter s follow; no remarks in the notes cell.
1h17
